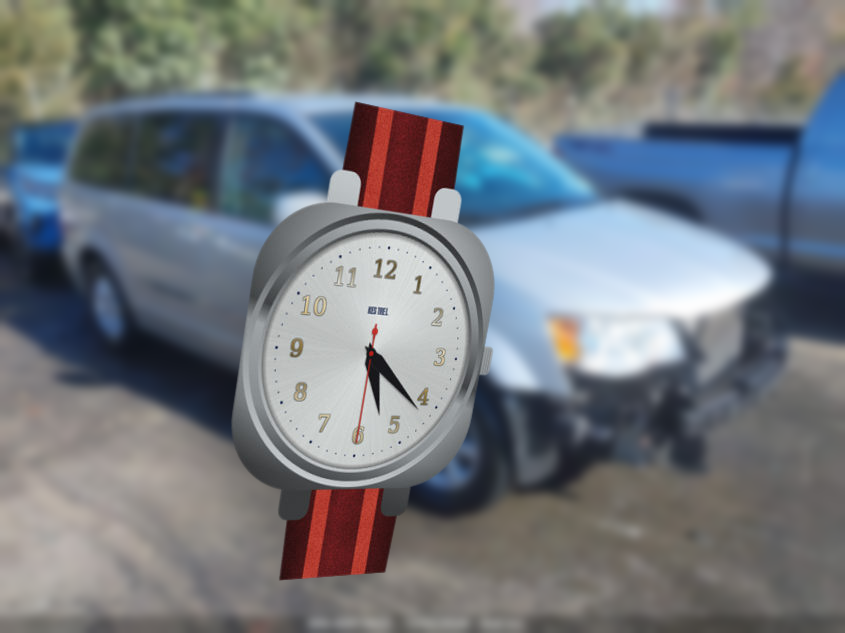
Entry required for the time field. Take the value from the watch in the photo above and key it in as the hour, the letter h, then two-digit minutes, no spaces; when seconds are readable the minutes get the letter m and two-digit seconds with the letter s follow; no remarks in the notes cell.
5h21m30s
